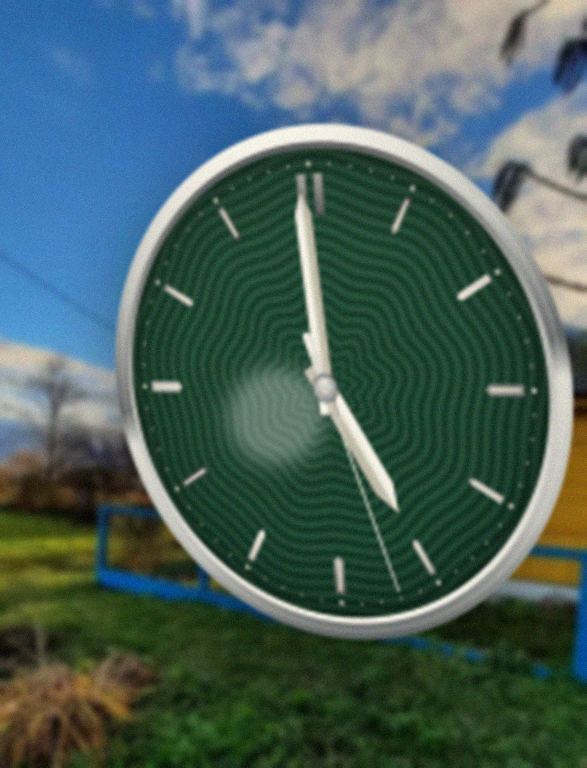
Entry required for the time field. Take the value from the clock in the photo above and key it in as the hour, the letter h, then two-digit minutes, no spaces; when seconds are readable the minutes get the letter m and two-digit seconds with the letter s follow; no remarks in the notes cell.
4h59m27s
